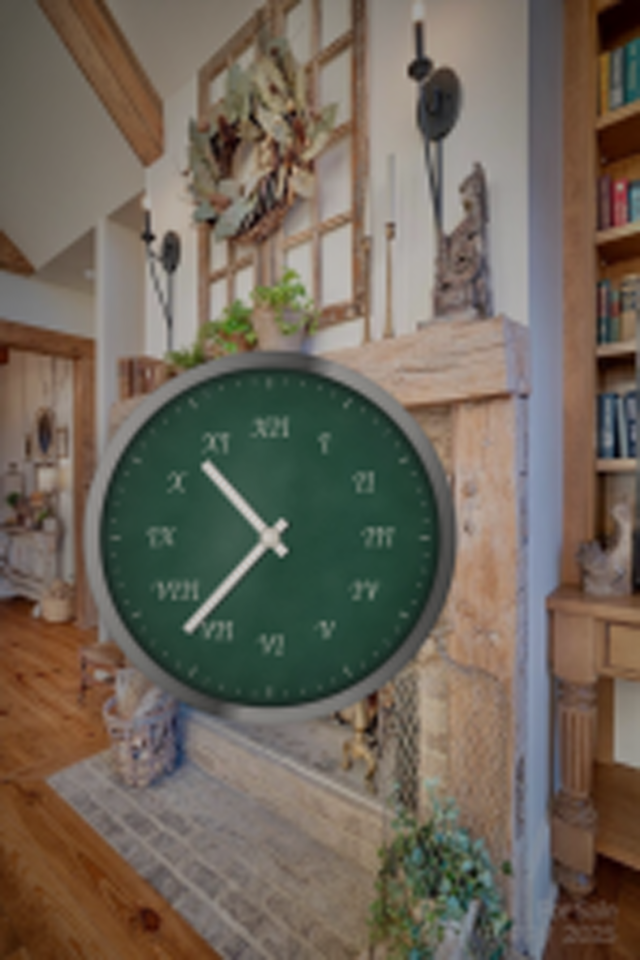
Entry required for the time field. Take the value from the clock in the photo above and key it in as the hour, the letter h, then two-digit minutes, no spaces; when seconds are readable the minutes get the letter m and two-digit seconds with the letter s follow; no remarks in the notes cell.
10h37
